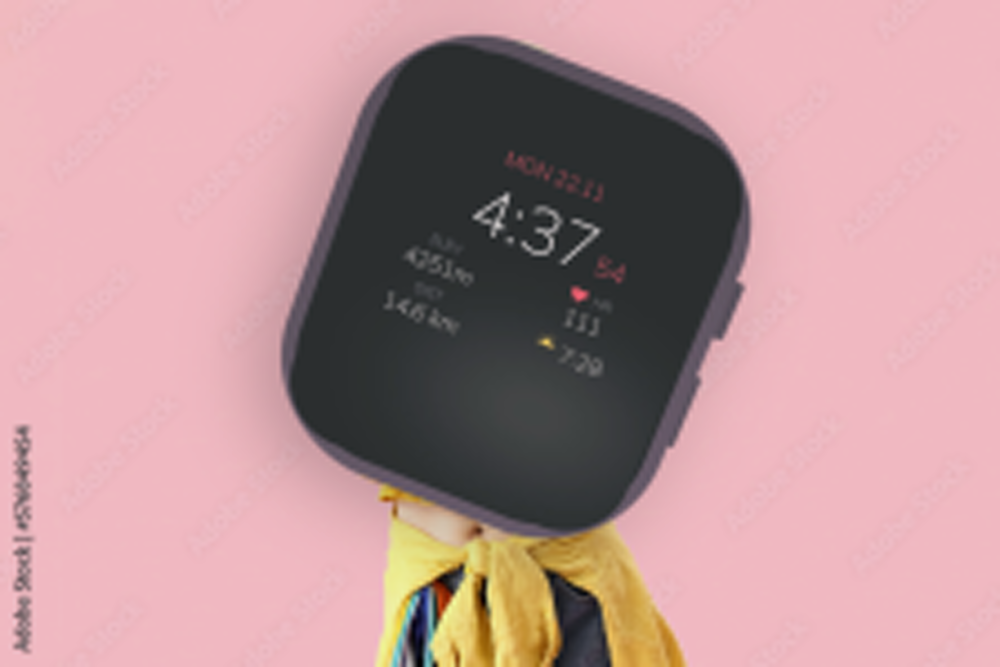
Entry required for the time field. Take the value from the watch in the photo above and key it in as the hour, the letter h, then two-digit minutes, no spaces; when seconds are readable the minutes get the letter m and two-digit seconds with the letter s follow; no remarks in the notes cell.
4h37
